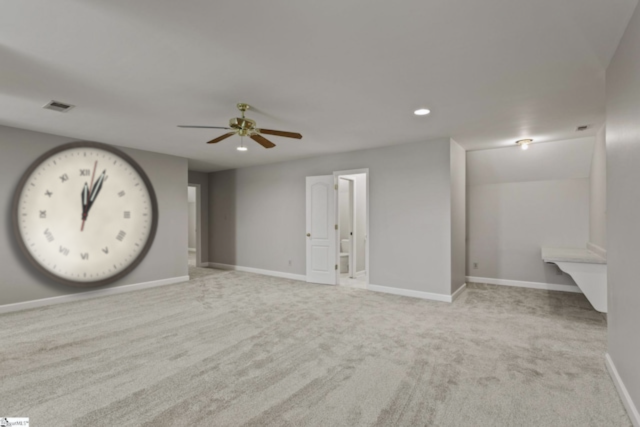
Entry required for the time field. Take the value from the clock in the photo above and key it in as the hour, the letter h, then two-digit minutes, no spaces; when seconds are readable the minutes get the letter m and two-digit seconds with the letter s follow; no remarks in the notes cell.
12h04m02s
